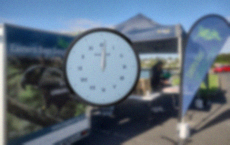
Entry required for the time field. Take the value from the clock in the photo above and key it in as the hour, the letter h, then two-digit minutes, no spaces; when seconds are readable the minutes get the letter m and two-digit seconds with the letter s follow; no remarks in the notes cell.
12h01
